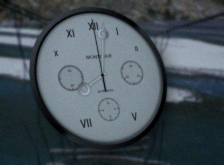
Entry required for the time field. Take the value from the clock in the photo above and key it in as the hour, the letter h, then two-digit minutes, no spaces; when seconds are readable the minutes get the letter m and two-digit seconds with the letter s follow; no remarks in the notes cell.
8h02
